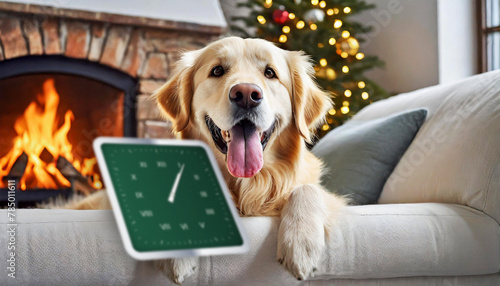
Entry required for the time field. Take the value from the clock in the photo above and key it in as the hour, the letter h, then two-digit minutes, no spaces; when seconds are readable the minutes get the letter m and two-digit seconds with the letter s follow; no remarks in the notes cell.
1h06
